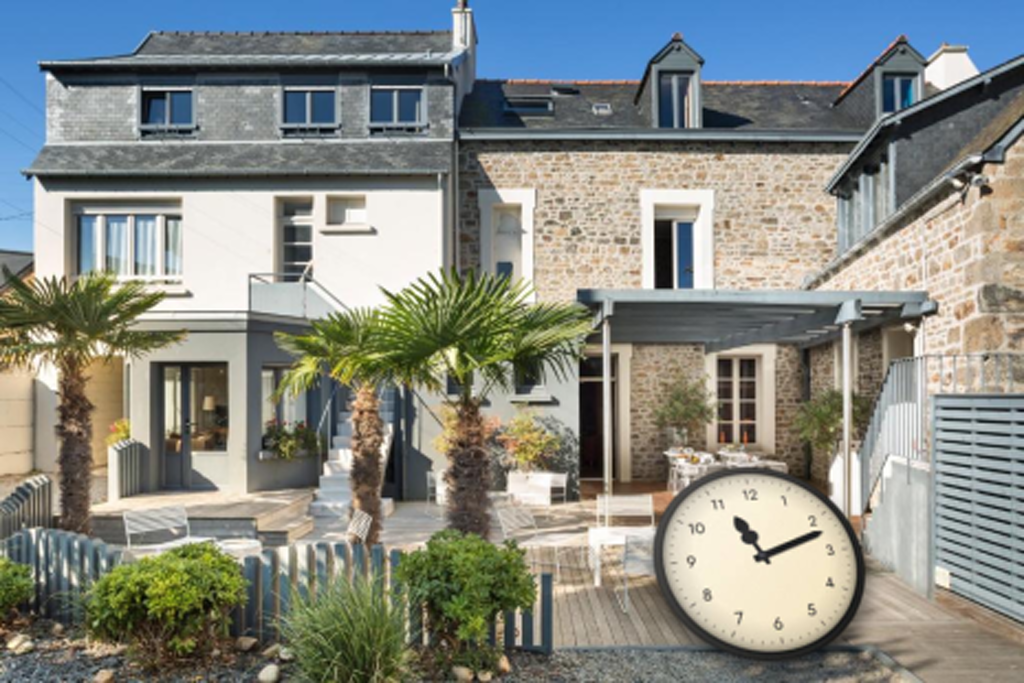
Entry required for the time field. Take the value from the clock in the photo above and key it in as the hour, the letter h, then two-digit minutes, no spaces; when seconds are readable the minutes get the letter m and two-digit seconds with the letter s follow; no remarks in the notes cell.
11h12
